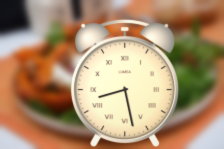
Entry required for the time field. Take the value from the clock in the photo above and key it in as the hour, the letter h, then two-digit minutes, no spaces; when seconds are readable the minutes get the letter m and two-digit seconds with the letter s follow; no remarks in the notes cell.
8h28
